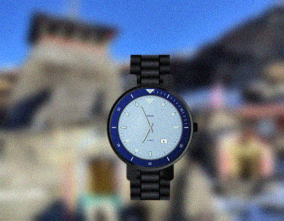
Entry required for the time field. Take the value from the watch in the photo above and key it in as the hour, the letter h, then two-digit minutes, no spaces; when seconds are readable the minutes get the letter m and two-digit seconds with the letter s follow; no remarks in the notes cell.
6h56
